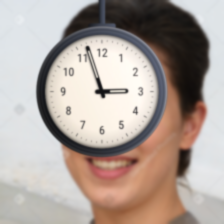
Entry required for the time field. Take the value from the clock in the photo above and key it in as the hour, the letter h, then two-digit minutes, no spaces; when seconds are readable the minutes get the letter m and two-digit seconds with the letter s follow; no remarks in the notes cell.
2h57
